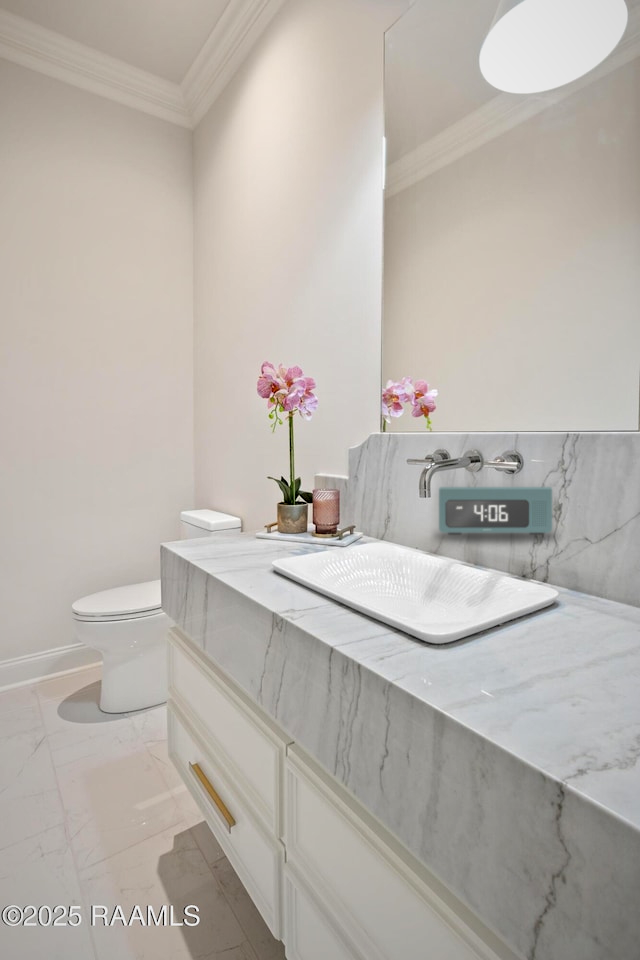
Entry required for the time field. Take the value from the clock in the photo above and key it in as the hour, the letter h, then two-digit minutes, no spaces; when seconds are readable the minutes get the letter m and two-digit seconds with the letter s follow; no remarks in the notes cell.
4h06
